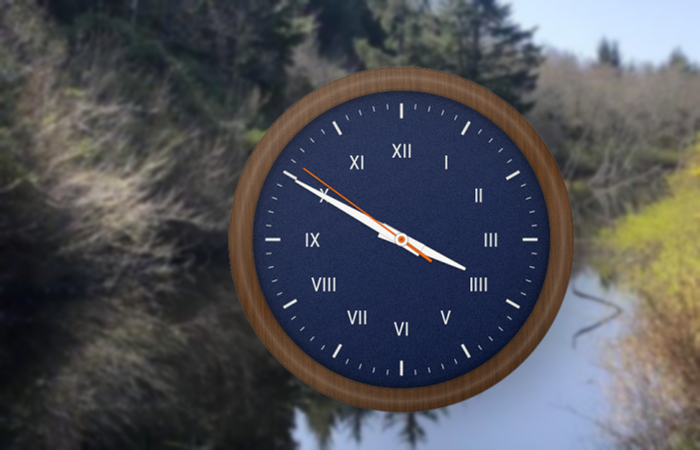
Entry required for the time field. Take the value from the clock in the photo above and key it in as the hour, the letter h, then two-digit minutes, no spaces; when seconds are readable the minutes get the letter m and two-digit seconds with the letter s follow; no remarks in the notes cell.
3h49m51s
